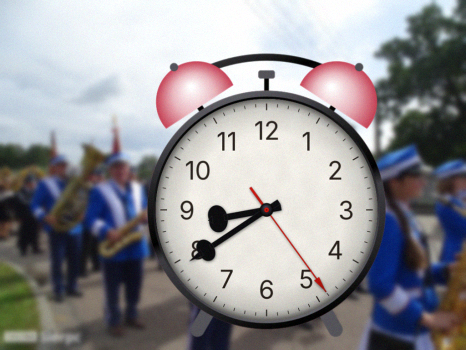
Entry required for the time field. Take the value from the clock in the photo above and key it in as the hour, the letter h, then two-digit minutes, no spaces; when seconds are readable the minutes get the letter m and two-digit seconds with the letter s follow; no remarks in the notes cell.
8h39m24s
